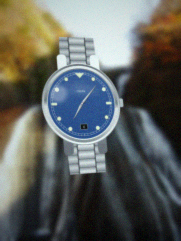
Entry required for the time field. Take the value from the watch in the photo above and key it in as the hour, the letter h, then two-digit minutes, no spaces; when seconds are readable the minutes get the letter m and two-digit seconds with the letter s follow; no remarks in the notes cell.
7h07
